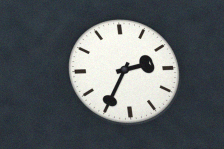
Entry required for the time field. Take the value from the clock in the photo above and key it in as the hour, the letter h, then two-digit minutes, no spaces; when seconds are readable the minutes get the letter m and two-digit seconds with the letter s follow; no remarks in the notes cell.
2h35
